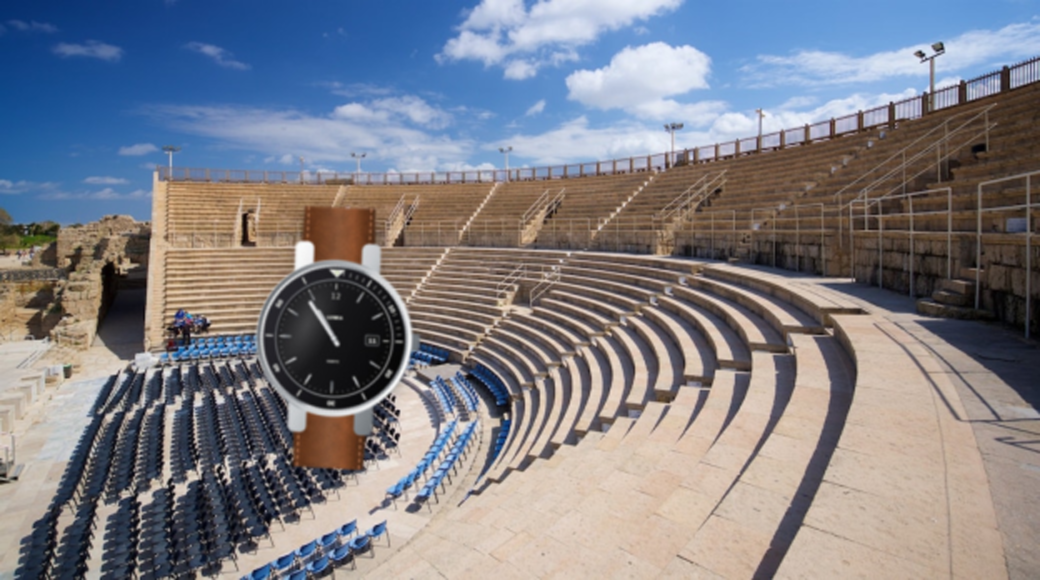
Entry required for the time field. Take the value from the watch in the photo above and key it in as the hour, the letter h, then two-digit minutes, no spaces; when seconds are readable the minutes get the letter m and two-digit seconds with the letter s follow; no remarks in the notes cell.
10h54
